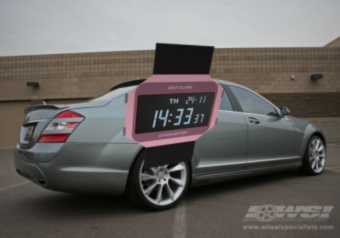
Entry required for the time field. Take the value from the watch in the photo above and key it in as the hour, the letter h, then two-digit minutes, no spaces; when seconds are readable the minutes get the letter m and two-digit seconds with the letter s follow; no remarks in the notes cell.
14h33m37s
